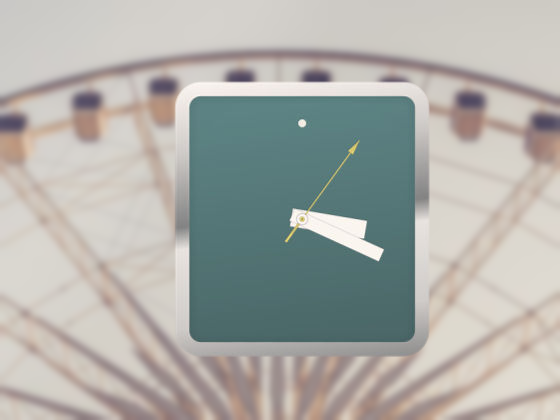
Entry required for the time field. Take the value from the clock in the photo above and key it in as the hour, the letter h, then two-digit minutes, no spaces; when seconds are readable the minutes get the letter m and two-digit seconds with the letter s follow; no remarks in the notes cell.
3h19m06s
